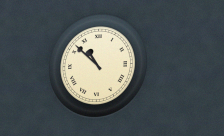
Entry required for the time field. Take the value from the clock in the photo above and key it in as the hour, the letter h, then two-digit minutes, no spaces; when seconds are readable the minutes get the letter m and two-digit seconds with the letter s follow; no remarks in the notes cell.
10h52
